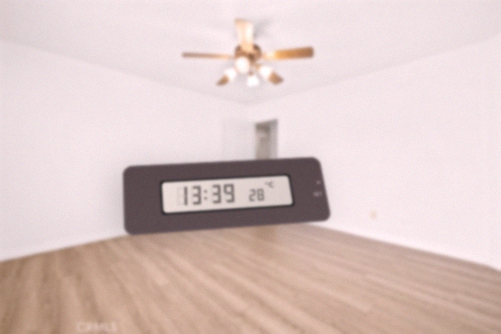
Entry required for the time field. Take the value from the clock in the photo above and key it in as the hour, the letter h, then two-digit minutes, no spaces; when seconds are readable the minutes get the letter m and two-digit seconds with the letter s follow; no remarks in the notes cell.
13h39
